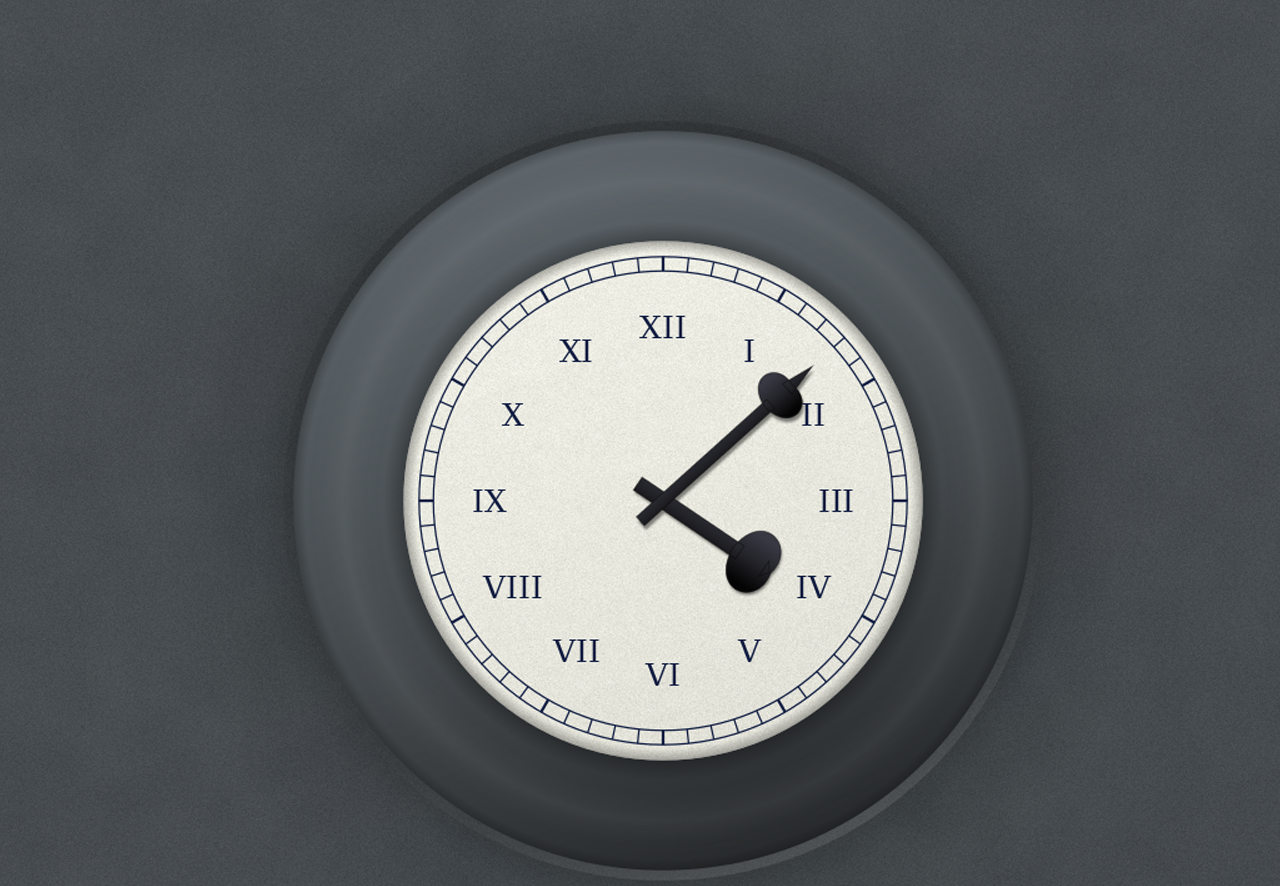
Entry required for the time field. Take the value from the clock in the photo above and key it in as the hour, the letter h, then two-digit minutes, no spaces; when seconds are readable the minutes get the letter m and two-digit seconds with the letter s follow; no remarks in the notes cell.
4h08
